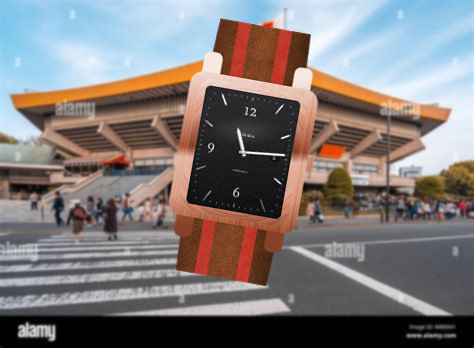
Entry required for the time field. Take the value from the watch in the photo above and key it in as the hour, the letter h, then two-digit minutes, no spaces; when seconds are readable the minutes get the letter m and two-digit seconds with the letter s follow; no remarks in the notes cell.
11h14
